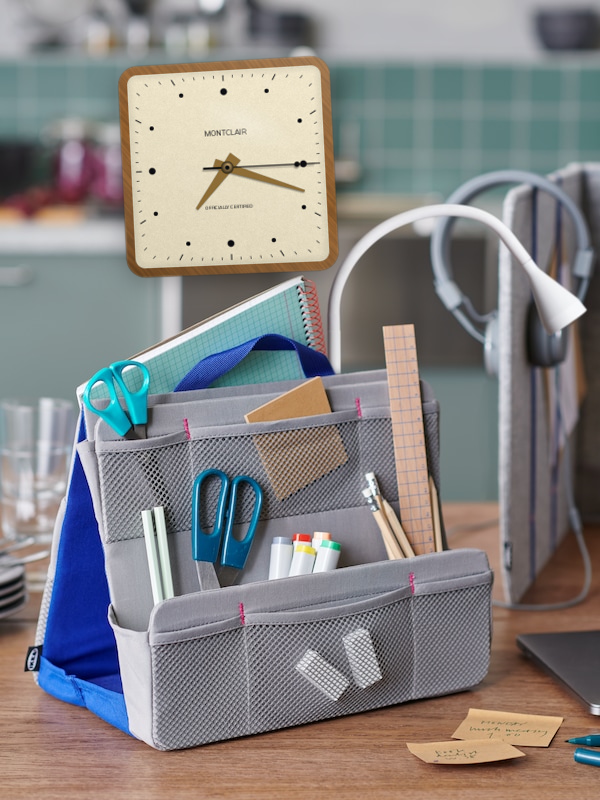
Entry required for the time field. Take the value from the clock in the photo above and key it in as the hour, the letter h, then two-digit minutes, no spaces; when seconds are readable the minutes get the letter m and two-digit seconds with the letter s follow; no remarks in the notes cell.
7h18m15s
